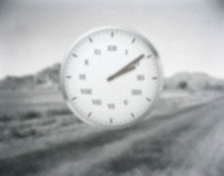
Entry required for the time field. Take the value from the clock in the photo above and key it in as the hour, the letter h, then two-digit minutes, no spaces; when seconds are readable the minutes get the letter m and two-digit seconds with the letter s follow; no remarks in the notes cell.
2h09
